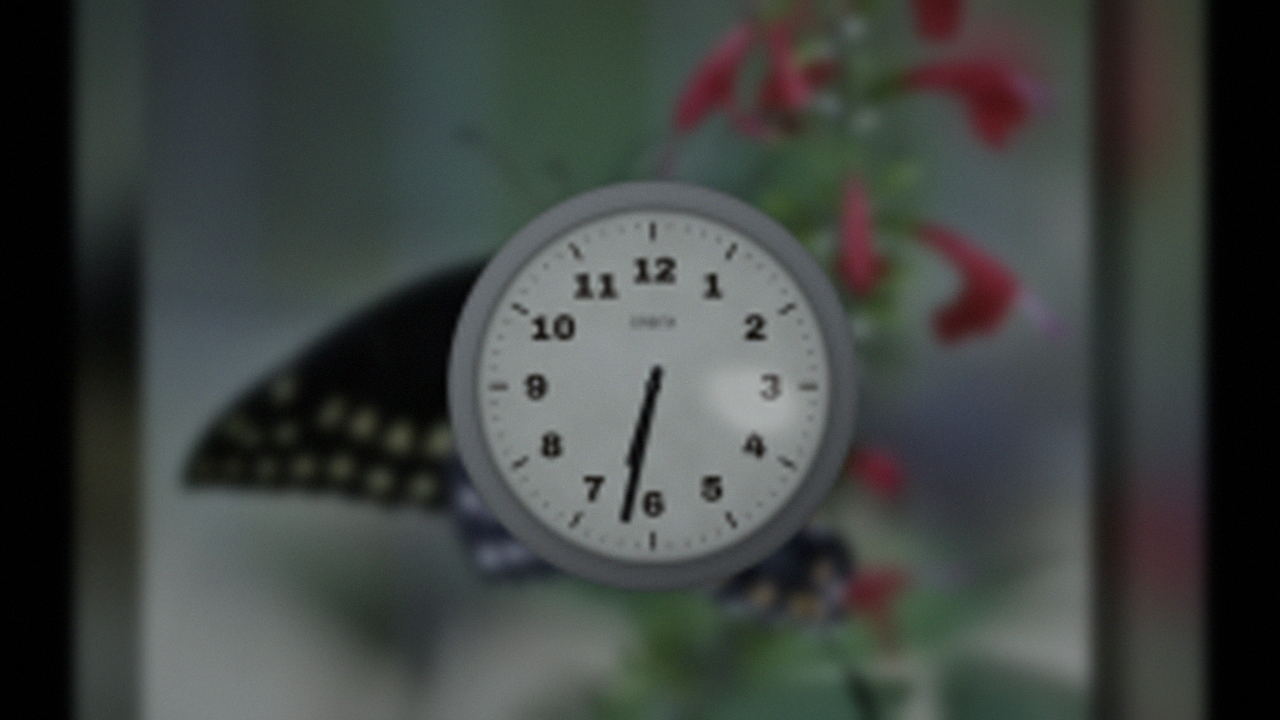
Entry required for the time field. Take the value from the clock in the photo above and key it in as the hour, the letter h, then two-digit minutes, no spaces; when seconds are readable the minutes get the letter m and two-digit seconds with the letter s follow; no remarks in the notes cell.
6h32
